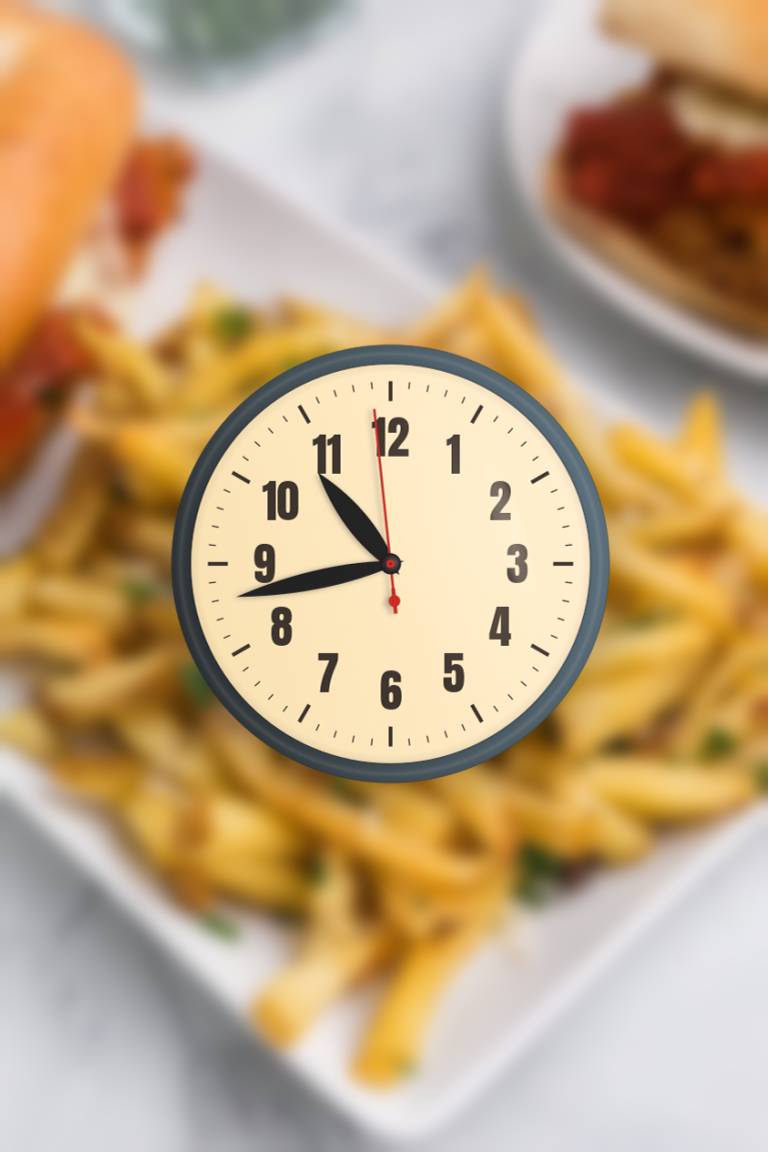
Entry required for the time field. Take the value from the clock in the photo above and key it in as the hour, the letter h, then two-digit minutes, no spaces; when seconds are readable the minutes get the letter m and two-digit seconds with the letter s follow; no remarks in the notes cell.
10h42m59s
